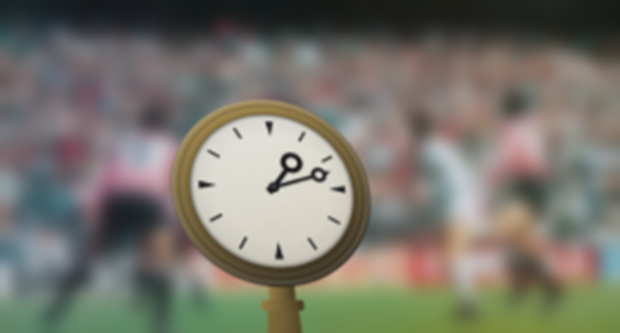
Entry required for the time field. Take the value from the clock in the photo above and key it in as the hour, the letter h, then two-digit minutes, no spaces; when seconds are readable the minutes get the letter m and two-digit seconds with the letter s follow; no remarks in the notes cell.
1h12
